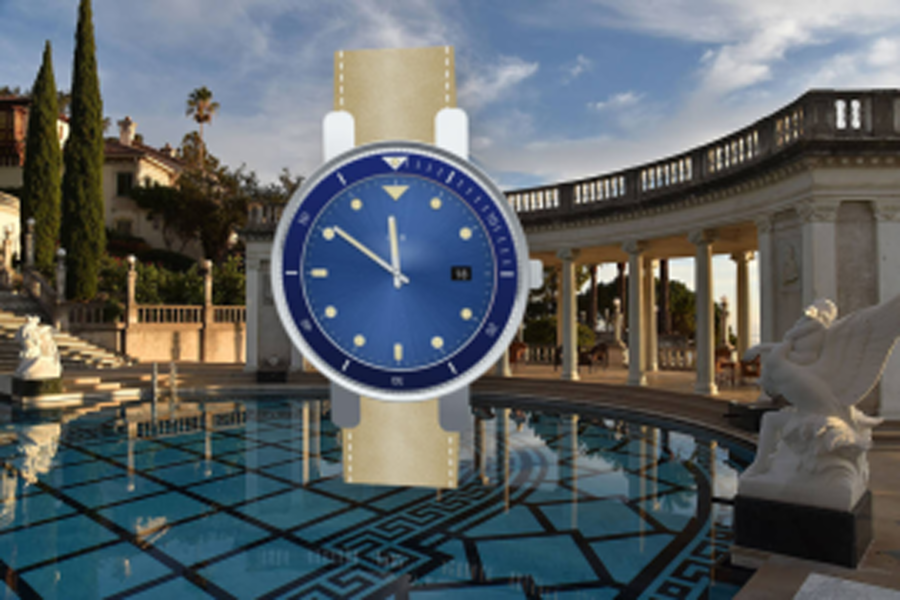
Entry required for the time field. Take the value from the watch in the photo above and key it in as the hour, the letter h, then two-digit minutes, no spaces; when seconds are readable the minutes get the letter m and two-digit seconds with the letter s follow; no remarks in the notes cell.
11h51
